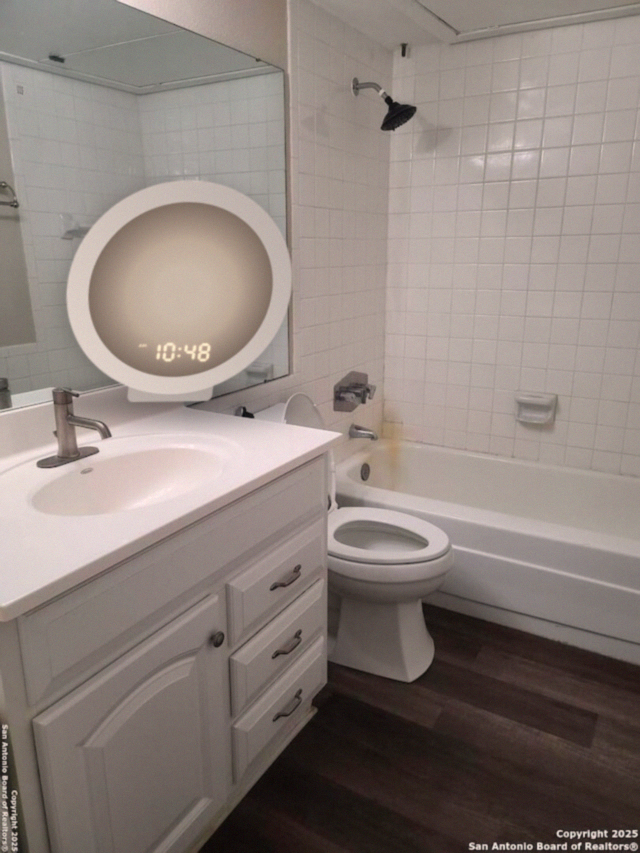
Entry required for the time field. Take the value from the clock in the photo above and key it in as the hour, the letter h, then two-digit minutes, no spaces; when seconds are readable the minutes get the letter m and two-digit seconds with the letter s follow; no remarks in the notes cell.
10h48
